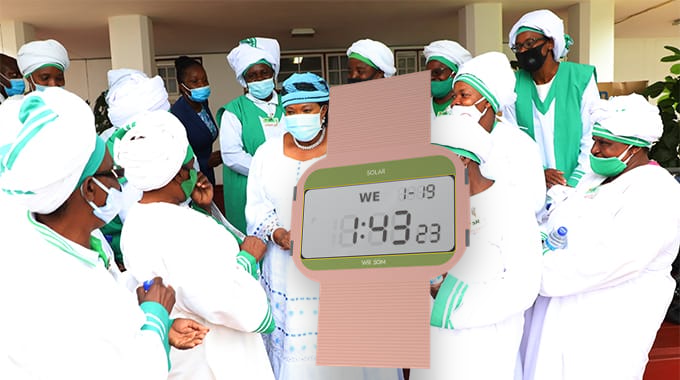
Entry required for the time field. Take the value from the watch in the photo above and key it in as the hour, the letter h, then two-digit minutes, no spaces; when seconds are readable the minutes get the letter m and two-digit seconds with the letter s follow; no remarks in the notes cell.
1h43m23s
